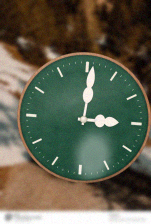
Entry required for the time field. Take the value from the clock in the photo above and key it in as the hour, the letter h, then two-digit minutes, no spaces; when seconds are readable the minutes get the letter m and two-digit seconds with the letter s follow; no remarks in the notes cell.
3h01
